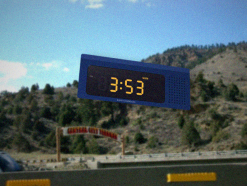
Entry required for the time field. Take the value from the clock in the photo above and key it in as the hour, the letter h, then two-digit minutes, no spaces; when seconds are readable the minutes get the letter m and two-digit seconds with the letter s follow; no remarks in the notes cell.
3h53
